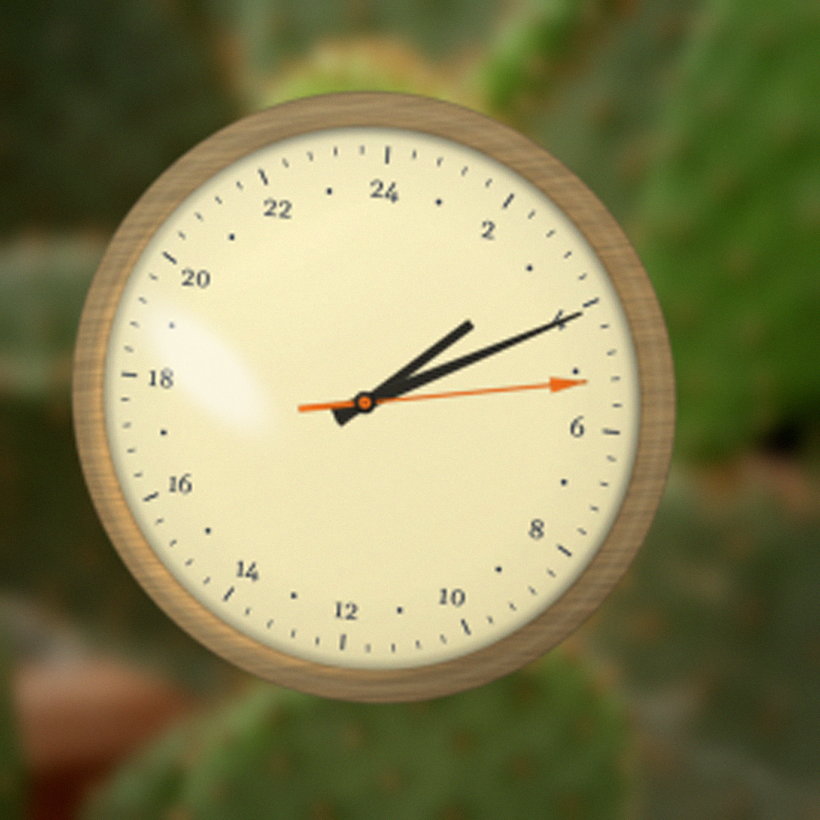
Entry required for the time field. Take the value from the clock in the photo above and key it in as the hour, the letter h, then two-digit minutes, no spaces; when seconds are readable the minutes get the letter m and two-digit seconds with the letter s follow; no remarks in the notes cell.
3h10m13s
